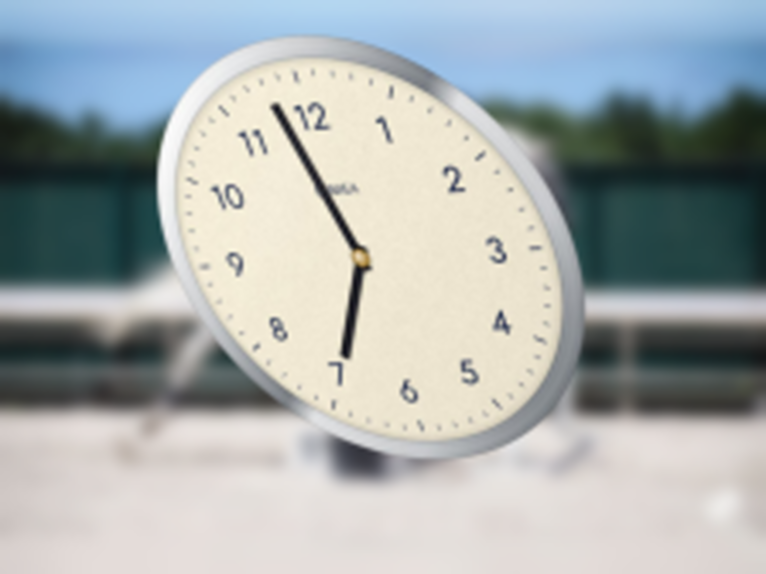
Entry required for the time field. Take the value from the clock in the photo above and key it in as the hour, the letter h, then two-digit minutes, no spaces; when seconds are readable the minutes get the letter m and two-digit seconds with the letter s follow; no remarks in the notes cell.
6h58
